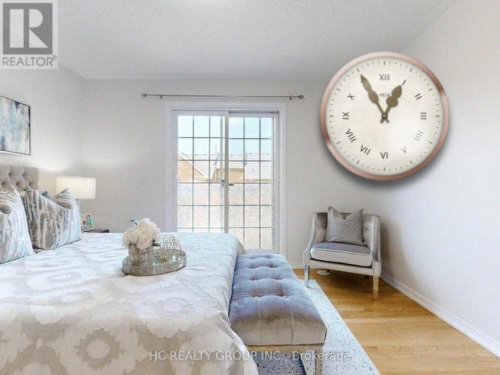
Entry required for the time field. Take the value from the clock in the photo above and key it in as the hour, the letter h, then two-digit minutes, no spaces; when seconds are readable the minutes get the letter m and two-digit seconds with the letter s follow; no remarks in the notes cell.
12h55
